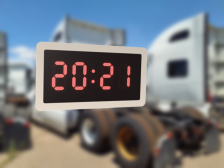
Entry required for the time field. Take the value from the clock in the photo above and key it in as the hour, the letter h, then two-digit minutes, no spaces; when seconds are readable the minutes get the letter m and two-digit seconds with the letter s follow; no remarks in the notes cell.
20h21
